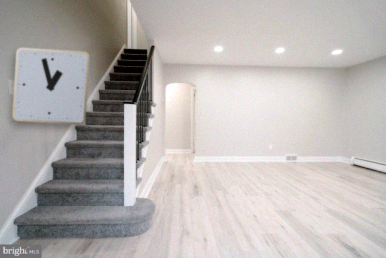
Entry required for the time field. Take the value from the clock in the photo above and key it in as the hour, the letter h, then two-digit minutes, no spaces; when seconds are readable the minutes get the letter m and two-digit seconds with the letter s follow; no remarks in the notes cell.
12h57
